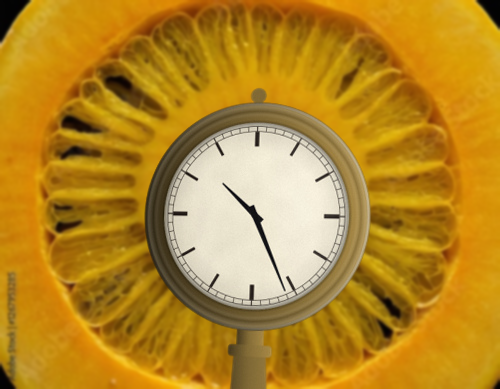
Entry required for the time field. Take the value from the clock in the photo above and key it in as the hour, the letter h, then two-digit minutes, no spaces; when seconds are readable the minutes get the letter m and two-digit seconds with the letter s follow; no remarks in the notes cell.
10h26
